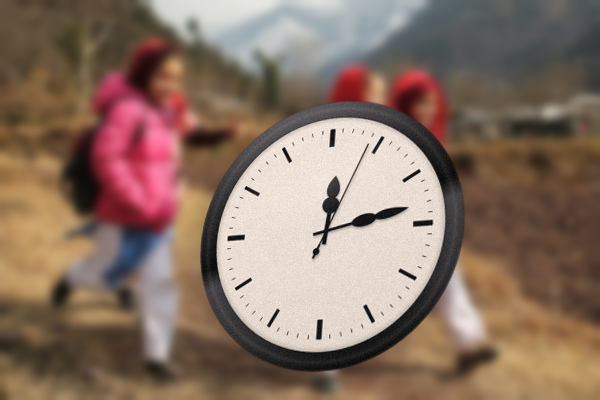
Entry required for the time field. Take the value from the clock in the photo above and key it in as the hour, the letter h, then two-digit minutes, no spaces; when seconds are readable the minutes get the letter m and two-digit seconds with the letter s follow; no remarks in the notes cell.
12h13m04s
